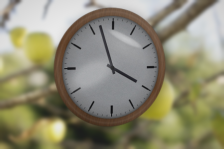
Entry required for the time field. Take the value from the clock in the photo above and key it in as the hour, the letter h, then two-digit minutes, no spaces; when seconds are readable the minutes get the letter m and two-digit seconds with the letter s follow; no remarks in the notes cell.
3h57
